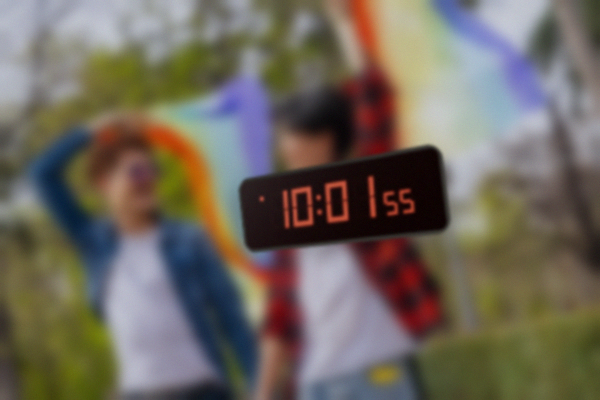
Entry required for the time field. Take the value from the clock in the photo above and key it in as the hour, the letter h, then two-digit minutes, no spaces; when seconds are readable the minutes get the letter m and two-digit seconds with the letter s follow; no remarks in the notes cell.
10h01m55s
